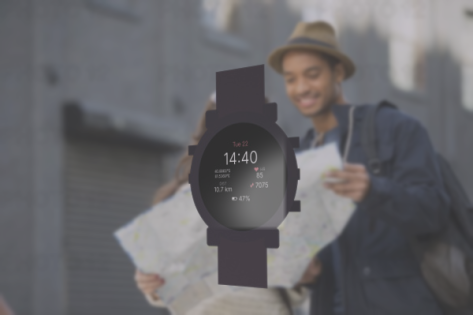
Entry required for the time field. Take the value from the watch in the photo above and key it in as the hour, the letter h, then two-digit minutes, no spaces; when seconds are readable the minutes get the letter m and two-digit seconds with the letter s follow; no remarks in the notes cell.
14h40
